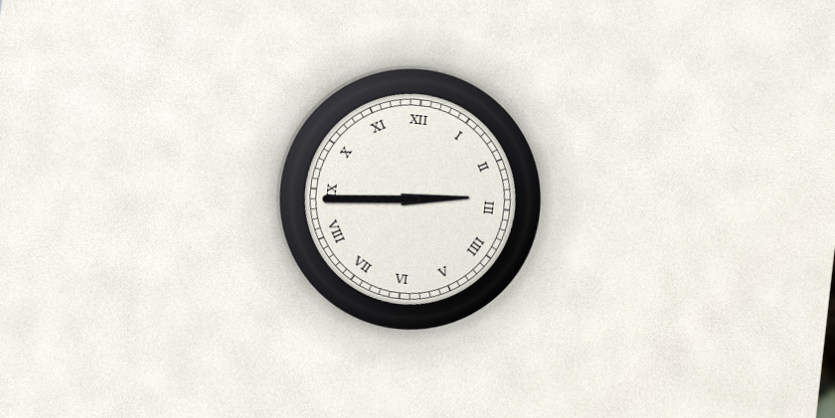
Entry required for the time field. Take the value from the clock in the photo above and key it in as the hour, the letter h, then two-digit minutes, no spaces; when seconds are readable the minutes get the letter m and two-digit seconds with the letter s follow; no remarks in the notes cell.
2h44
